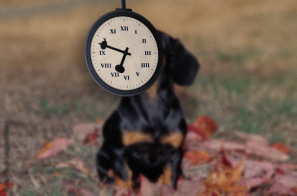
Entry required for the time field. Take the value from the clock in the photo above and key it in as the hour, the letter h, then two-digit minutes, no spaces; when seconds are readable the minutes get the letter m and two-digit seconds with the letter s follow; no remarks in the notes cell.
6h48
